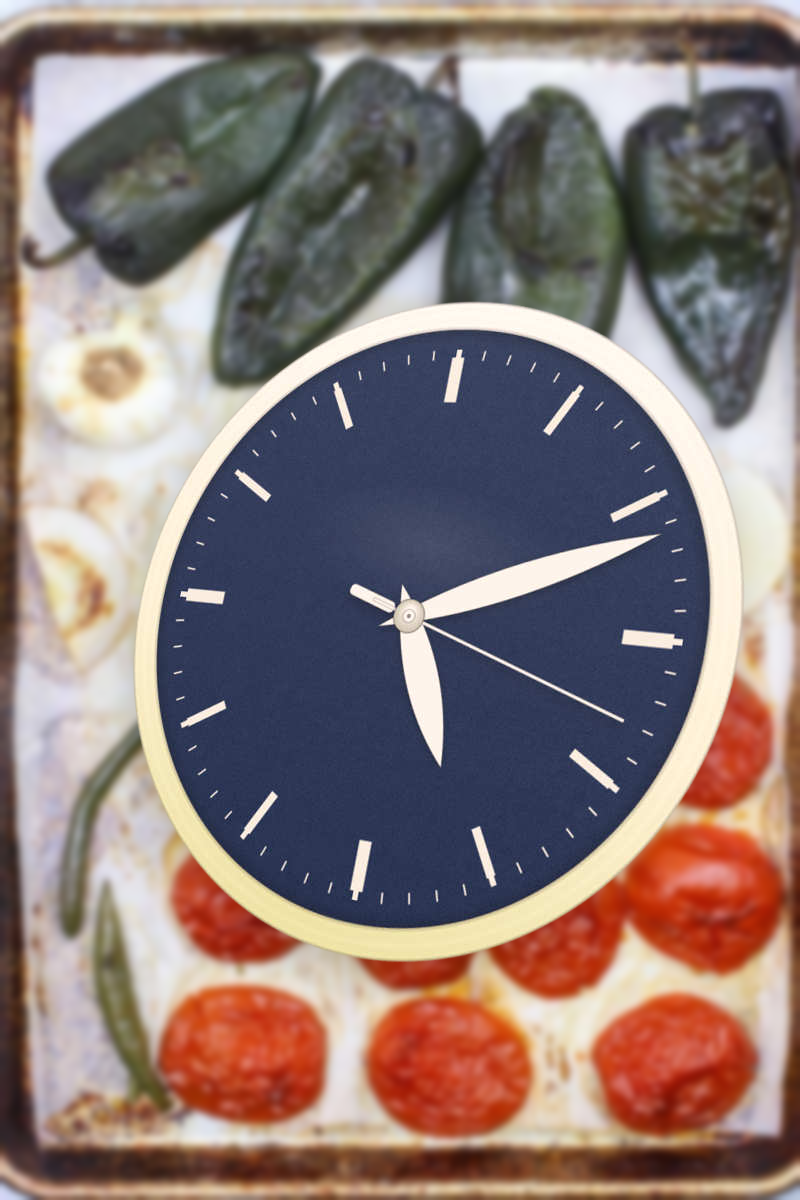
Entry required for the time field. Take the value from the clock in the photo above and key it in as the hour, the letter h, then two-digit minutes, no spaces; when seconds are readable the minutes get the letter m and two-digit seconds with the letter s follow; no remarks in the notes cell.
5h11m18s
